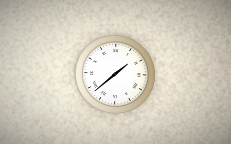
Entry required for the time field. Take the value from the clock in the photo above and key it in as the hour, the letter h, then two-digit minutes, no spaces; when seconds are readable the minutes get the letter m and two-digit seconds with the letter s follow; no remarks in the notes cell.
1h38
